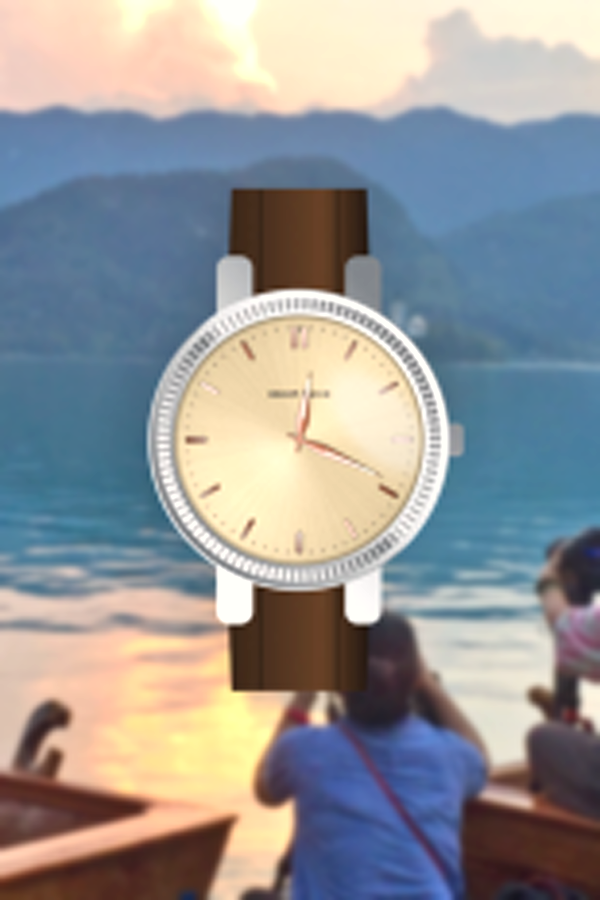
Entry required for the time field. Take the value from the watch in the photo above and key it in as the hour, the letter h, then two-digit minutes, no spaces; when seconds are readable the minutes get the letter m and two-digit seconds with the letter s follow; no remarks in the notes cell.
12h19
